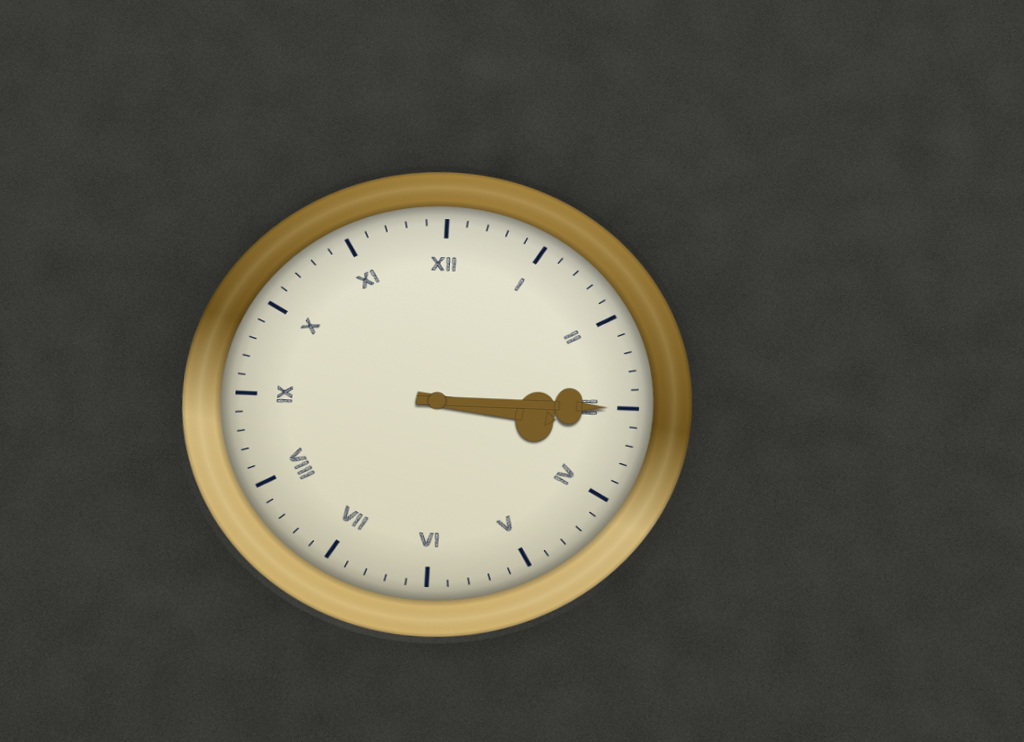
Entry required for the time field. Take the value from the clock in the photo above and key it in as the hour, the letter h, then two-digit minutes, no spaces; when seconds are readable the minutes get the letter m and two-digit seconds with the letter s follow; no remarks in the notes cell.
3h15
